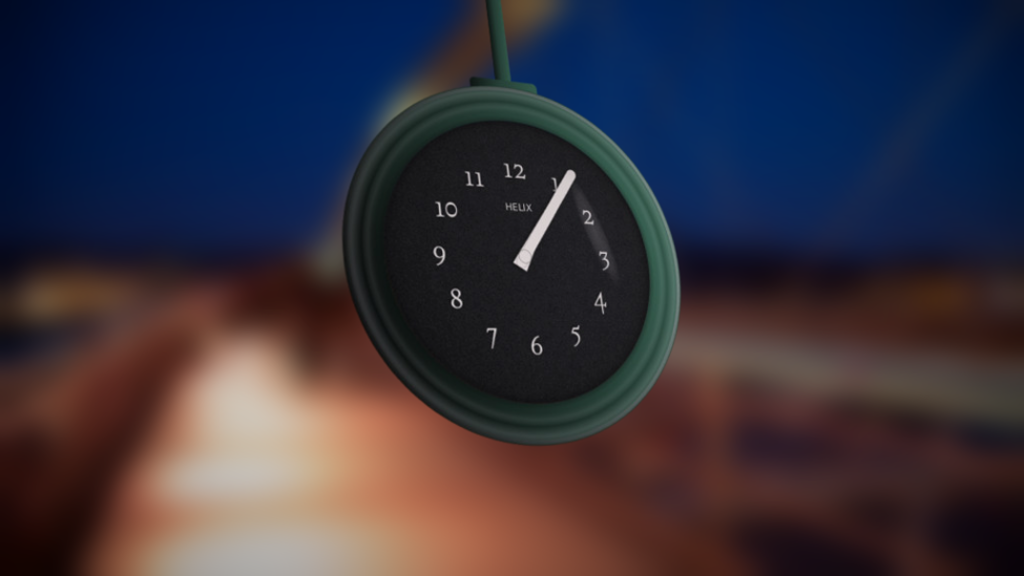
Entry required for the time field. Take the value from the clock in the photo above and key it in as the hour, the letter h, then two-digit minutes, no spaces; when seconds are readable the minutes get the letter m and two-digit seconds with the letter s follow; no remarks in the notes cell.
1h06
